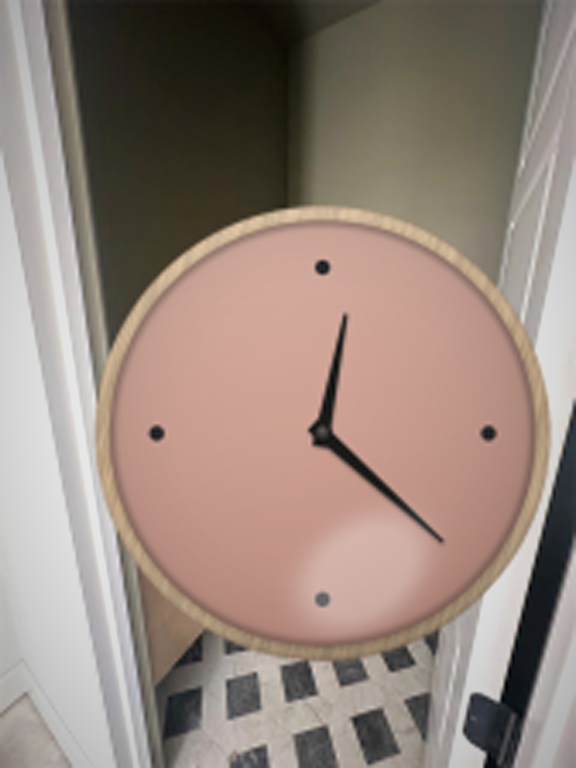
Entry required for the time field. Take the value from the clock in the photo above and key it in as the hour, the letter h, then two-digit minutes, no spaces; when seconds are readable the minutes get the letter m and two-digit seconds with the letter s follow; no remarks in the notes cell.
12h22
